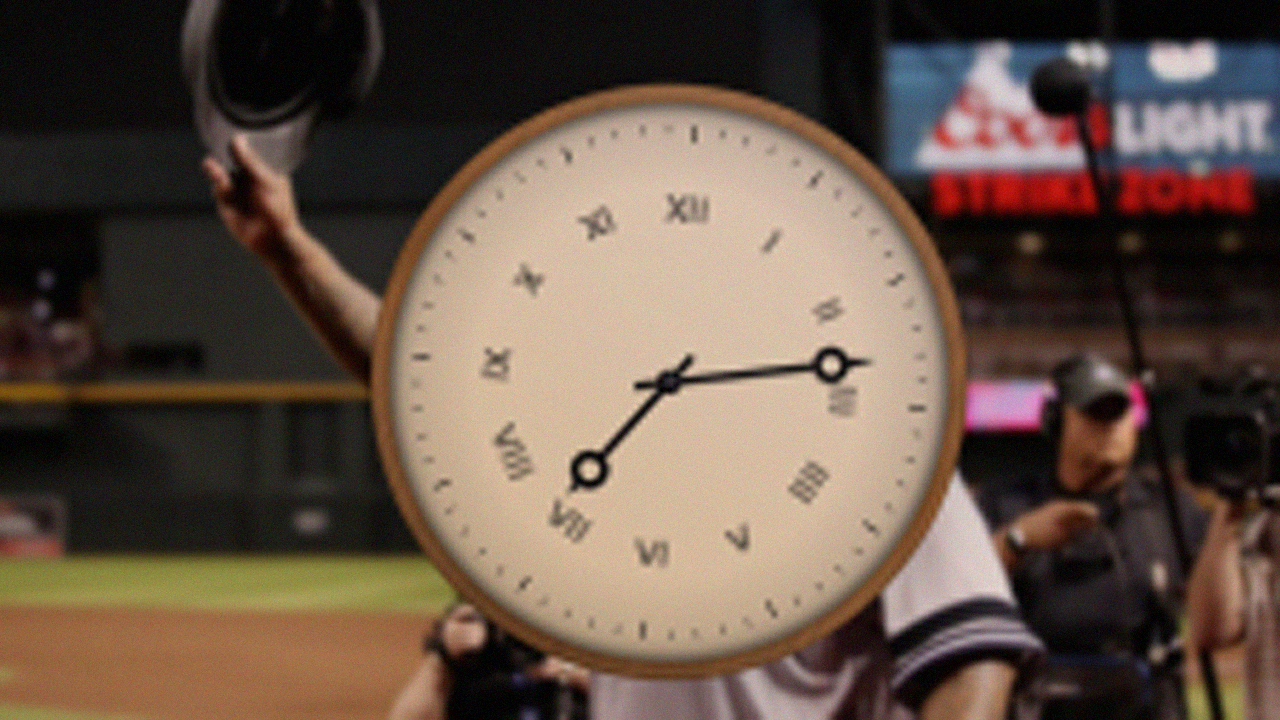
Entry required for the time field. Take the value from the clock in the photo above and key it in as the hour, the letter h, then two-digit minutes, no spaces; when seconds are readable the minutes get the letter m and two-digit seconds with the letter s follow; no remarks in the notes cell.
7h13
